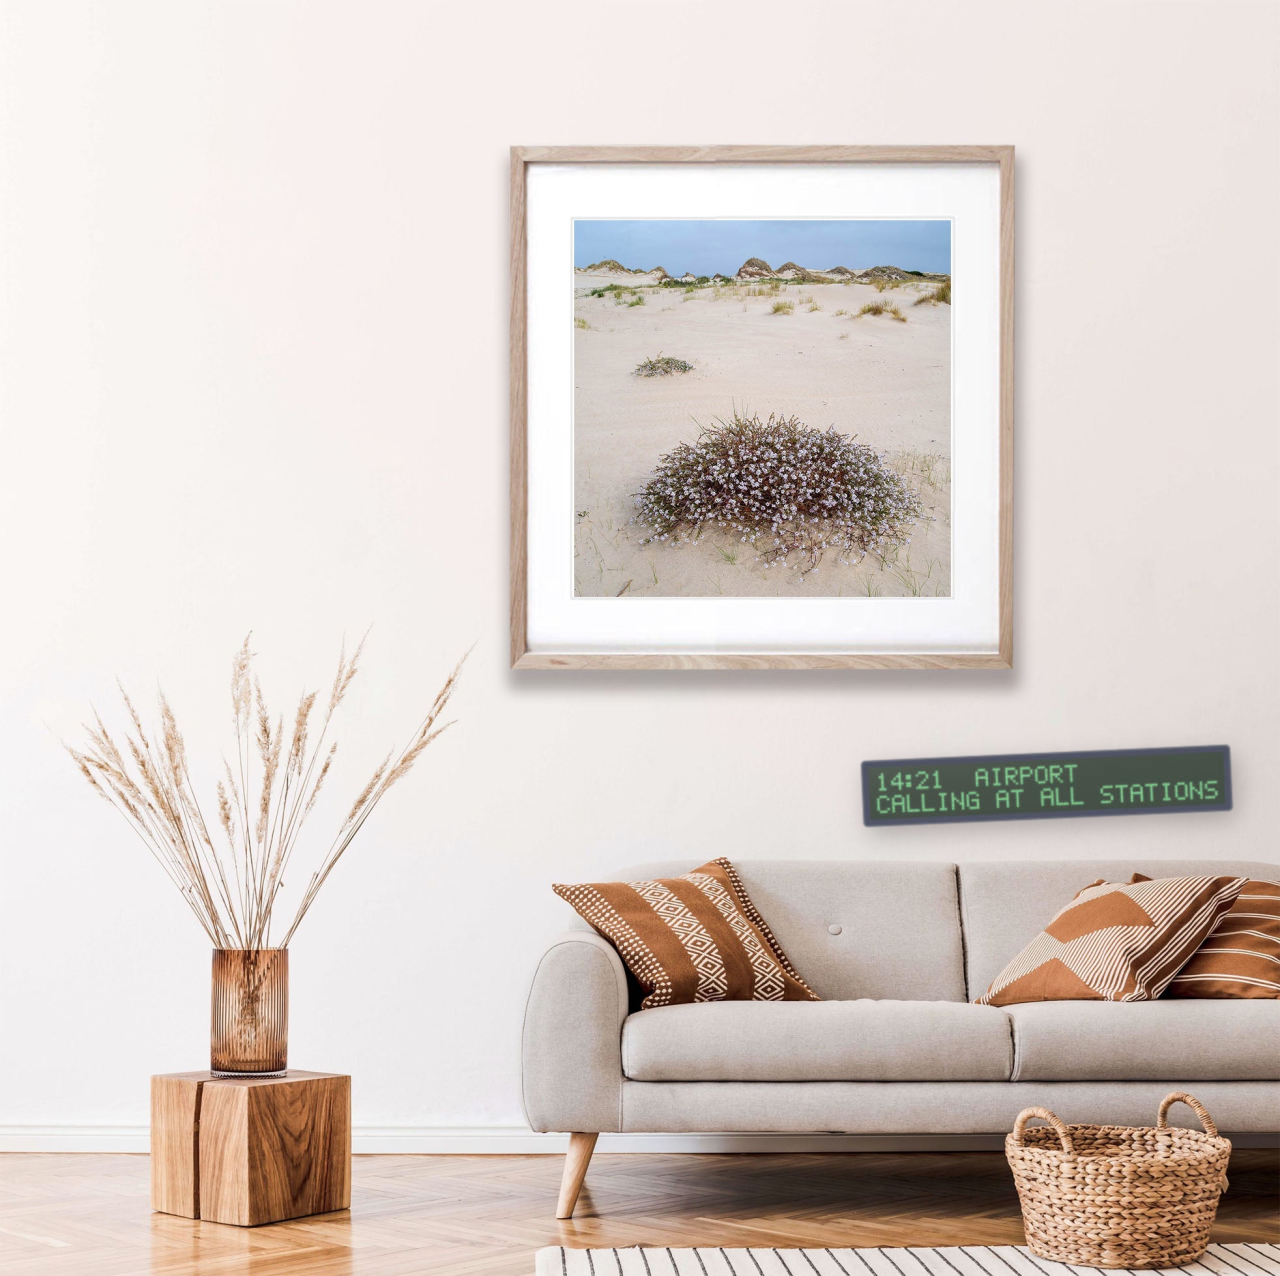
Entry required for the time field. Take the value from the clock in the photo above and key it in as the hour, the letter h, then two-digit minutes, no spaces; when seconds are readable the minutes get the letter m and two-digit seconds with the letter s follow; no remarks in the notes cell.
14h21
